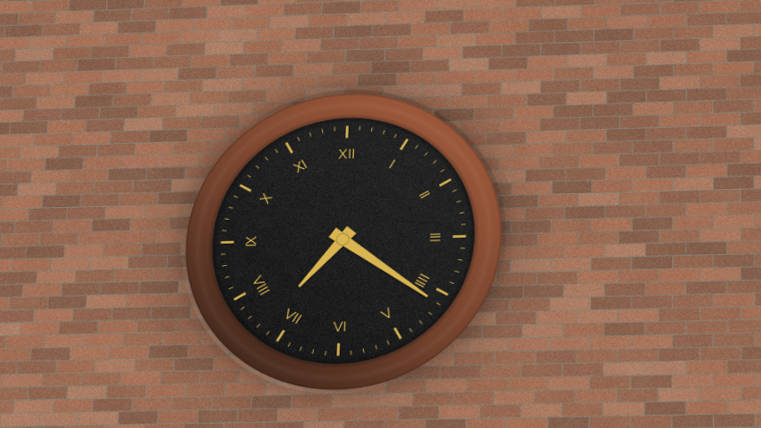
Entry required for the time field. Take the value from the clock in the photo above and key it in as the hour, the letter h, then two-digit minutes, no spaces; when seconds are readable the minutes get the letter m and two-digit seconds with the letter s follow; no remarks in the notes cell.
7h21
